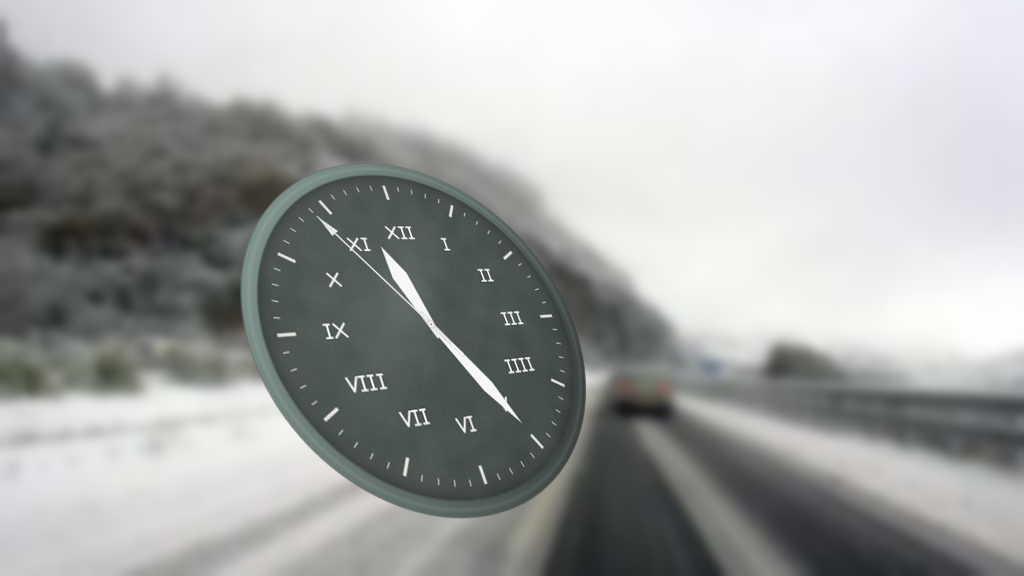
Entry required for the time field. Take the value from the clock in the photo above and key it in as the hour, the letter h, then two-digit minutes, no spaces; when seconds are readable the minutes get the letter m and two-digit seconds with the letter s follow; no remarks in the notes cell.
11h24m54s
